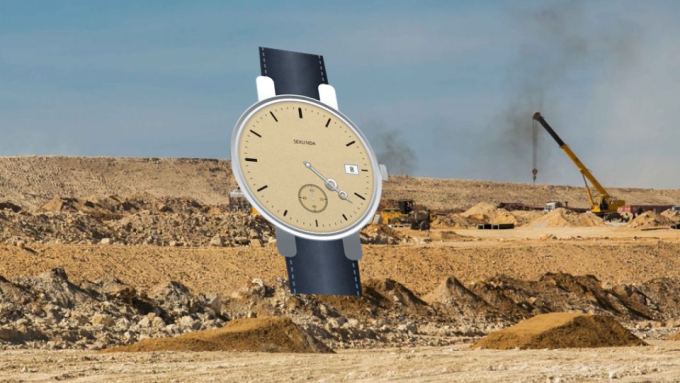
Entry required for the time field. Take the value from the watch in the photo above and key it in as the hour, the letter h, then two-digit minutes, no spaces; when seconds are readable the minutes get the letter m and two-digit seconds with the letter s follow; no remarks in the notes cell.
4h22
